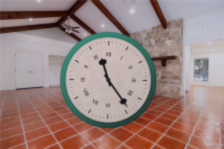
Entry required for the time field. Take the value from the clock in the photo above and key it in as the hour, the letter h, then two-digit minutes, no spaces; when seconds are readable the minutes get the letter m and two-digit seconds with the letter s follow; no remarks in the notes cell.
11h24
